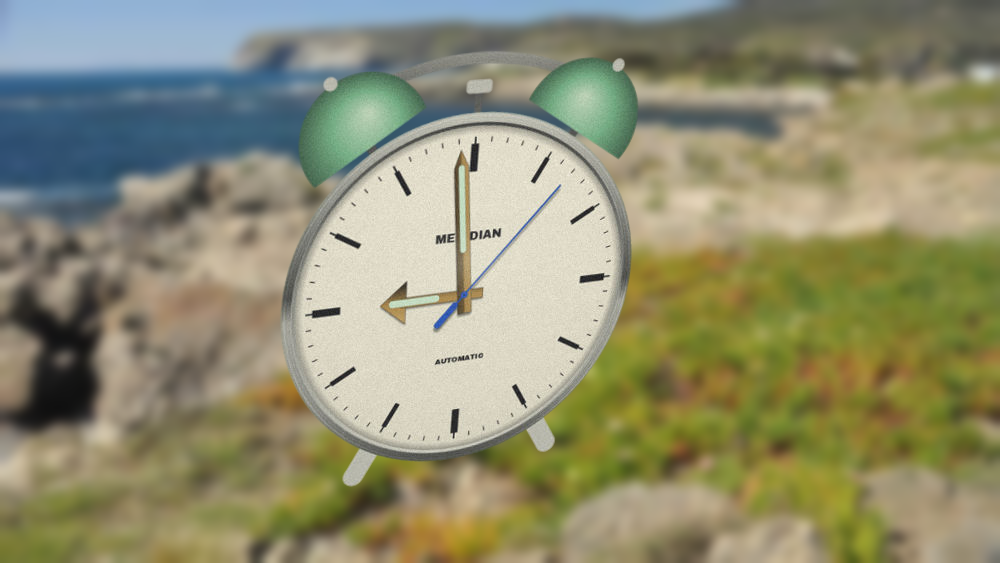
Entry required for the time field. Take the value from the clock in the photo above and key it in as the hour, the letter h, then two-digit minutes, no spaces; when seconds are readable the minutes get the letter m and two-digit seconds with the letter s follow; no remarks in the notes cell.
8h59m07s
